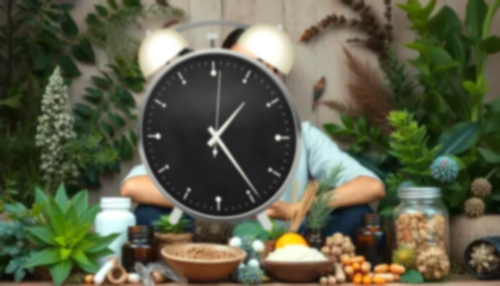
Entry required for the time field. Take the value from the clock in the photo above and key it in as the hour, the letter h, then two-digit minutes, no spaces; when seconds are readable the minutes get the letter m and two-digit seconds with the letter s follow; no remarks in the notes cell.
1h24m01s
